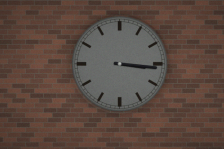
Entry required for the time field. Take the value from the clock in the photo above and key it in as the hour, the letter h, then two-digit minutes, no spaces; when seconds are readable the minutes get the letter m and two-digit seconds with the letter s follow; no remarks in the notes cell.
3h16
